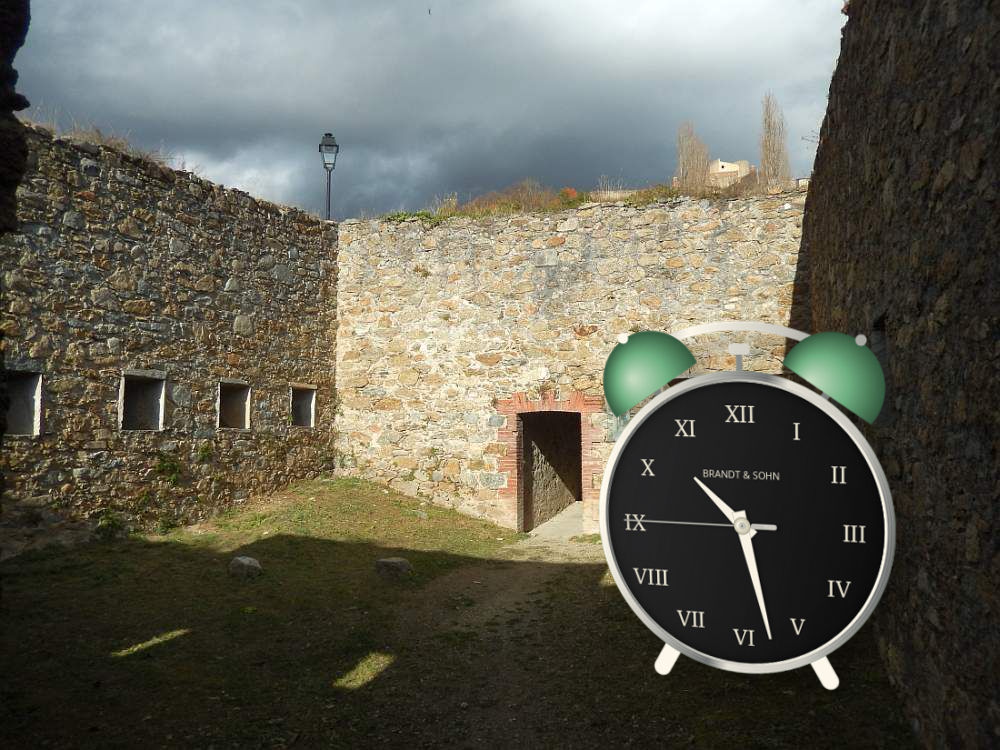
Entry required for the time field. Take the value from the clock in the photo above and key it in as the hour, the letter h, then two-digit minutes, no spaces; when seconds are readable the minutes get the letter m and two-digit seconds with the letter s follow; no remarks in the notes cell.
10h27m45s
